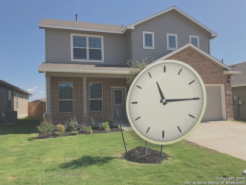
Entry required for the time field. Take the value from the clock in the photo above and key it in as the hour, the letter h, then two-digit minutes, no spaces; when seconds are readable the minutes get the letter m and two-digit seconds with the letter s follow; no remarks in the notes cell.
11h15
